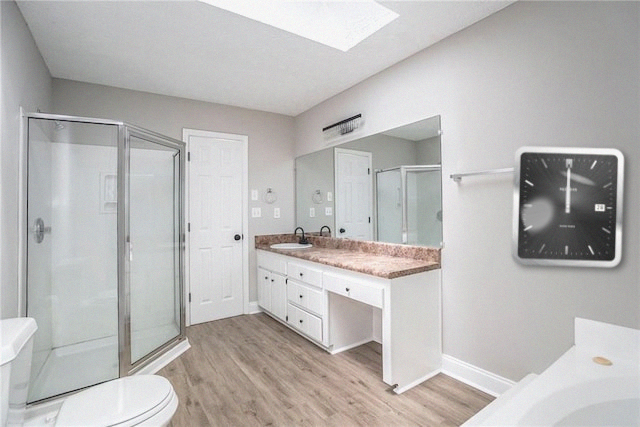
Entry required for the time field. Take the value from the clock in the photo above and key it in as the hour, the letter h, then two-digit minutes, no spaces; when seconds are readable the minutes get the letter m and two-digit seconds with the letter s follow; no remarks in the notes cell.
12h00
